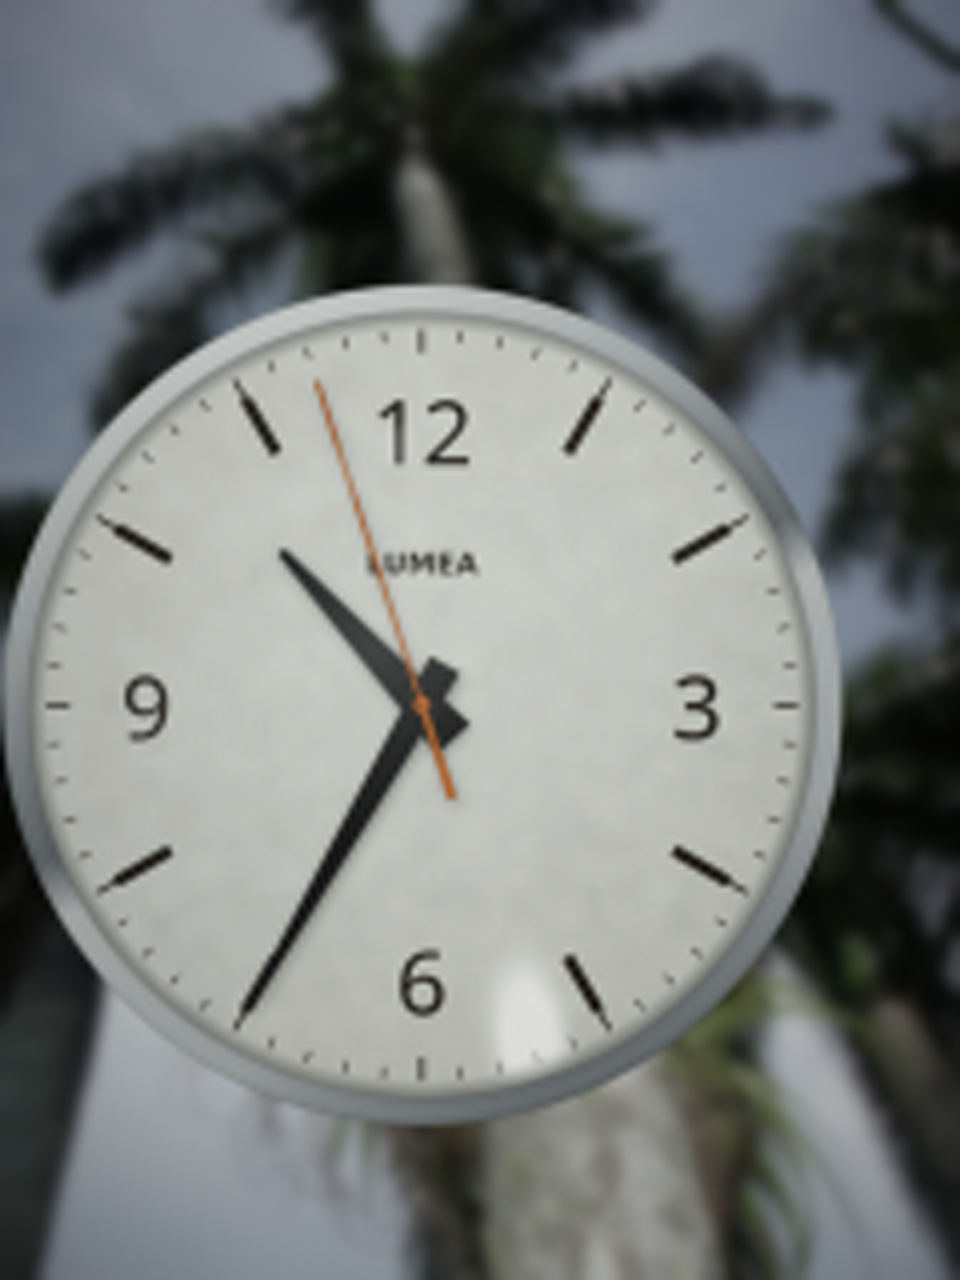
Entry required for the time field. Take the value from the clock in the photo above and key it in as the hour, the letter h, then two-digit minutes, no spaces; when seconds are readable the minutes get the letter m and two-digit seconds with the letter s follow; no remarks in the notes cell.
10h34m57s
